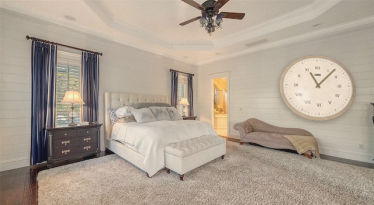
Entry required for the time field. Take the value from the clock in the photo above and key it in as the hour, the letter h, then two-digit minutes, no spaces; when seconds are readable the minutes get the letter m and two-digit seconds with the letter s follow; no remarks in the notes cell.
11h07
